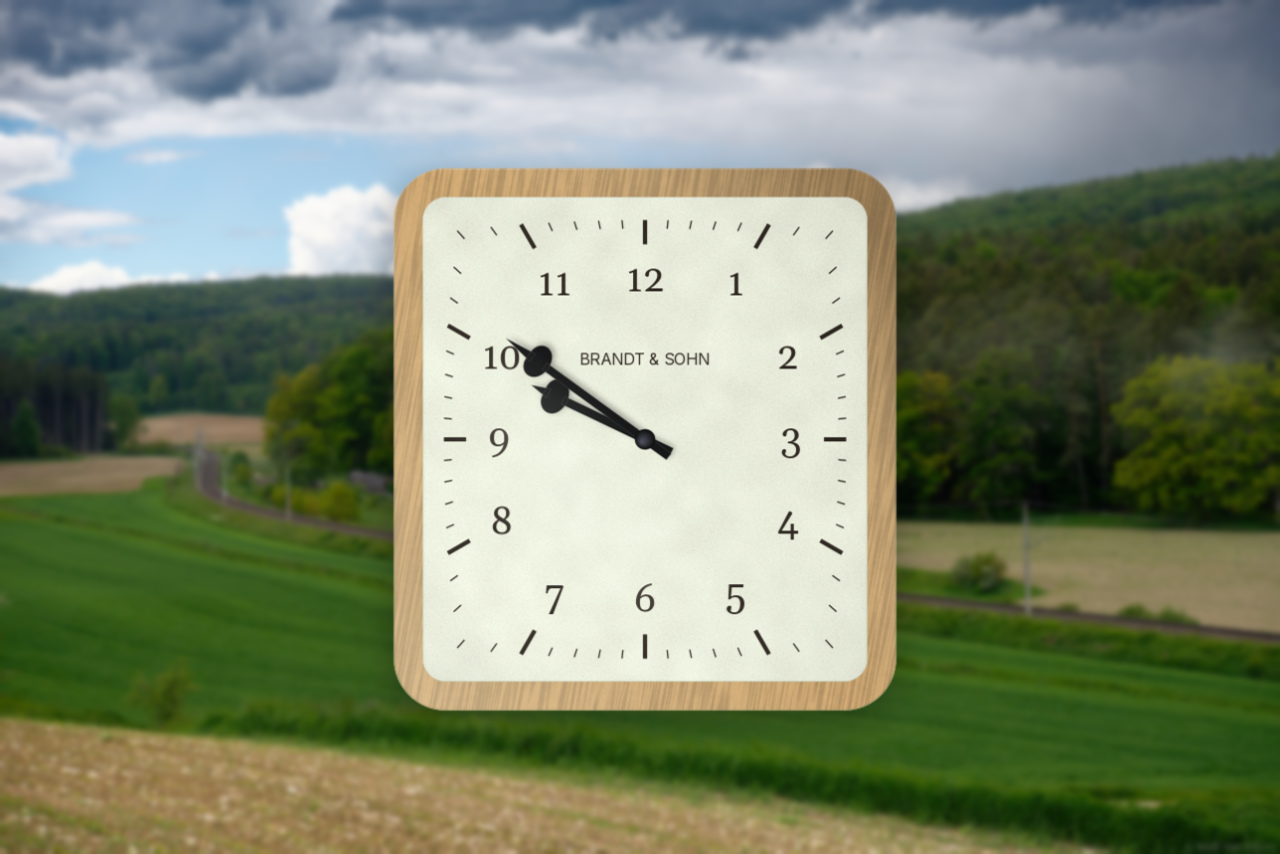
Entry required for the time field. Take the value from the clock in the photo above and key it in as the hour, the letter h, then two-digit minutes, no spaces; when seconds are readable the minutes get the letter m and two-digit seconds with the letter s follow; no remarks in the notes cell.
9h51
